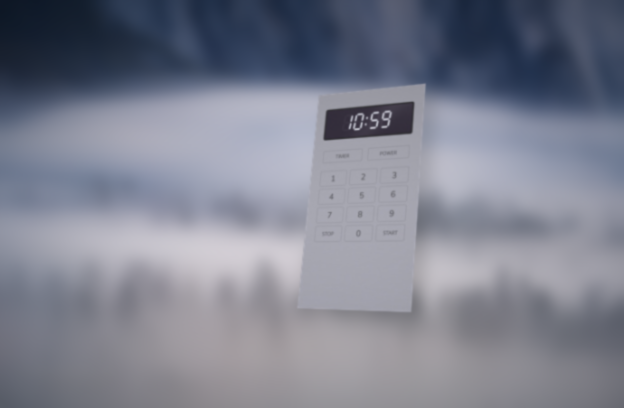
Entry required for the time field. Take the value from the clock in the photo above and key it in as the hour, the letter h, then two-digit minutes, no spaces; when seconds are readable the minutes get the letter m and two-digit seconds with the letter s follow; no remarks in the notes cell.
10h59
